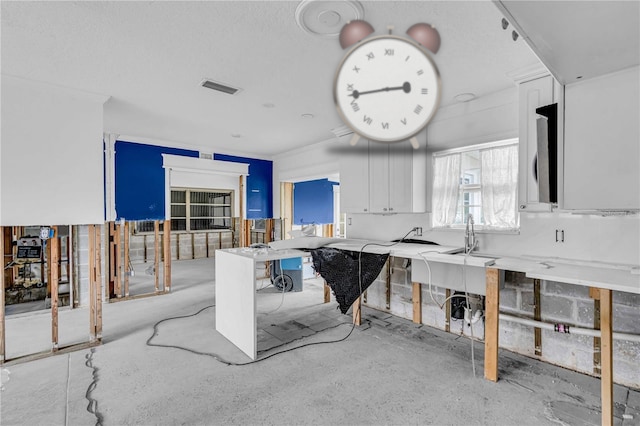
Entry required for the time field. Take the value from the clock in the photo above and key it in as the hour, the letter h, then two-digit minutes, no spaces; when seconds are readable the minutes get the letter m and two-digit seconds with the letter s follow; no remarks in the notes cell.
2h43
